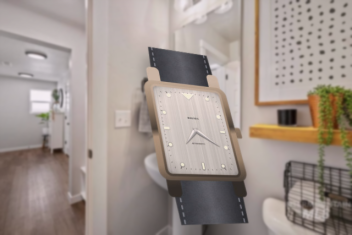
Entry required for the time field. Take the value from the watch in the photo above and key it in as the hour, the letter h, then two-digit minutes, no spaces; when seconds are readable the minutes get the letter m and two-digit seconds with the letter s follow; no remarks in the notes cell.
7h21
